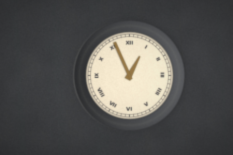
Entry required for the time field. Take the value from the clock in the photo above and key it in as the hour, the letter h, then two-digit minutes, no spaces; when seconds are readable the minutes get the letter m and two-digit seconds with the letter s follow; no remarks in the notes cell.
12h56
